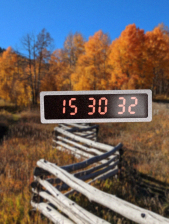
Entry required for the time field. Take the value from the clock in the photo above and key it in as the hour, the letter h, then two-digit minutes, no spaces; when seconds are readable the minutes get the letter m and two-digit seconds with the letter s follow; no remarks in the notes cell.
15h30m32s
